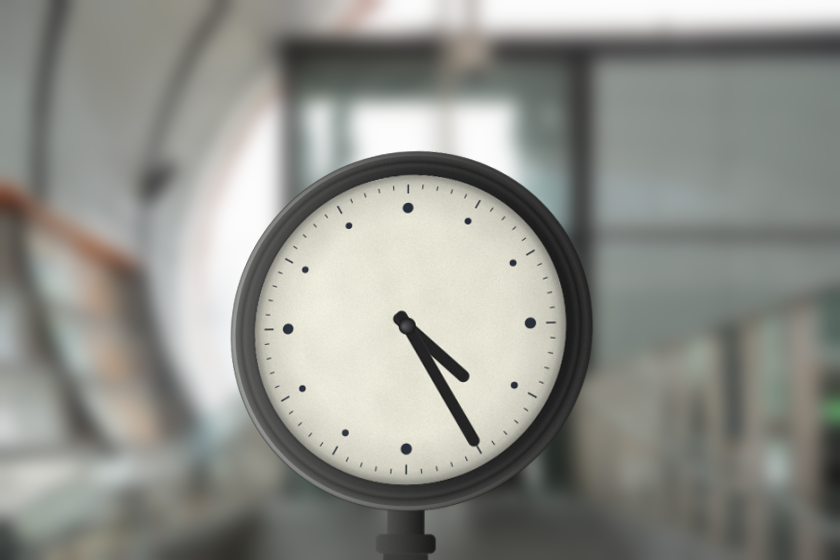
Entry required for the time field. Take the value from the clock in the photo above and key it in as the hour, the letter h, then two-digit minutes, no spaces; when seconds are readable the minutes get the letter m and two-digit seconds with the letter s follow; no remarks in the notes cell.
4h25
